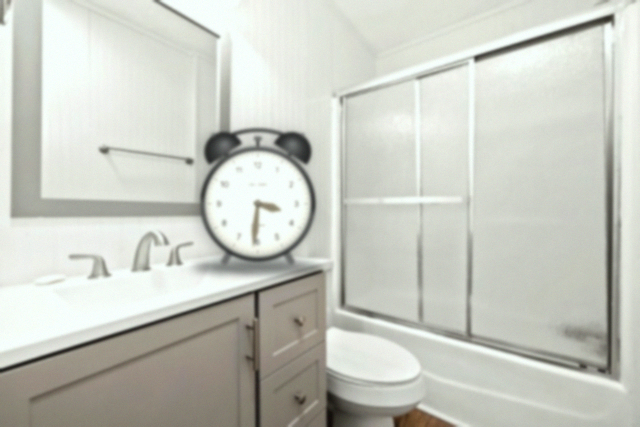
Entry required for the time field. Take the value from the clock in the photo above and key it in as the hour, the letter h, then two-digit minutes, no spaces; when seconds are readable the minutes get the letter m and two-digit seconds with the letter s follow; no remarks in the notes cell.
3h31
